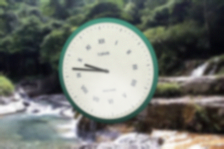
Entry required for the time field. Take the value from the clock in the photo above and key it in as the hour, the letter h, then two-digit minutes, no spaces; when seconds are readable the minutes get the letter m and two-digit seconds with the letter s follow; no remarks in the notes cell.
9h47
